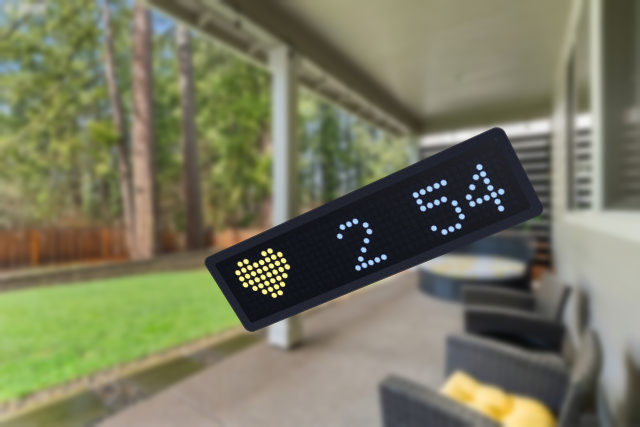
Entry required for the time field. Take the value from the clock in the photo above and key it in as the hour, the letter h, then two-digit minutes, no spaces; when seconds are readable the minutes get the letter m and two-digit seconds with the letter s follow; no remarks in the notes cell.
2h54
